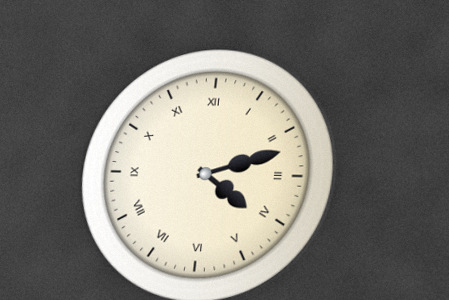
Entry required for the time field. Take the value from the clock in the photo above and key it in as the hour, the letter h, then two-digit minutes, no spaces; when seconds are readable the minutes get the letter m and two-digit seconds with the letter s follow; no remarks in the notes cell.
4h12
